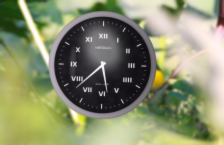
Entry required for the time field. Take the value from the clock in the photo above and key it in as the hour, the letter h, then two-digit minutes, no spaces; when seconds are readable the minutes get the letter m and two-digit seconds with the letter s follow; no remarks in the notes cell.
5h38
